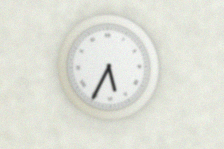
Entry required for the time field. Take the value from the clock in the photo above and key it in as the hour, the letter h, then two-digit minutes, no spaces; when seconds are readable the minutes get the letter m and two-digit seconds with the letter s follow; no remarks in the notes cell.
5h35
